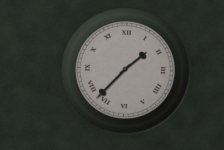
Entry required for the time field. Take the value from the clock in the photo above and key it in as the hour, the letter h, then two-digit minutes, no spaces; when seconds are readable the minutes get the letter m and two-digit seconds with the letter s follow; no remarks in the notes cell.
1h37
